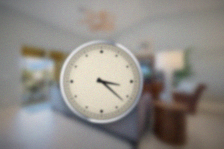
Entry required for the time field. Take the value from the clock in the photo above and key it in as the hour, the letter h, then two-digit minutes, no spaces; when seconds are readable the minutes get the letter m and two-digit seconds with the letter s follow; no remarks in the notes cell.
3h22
